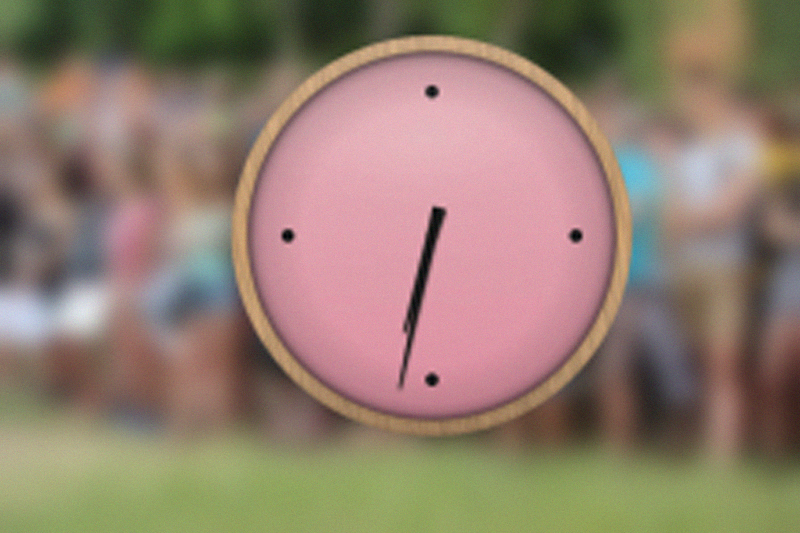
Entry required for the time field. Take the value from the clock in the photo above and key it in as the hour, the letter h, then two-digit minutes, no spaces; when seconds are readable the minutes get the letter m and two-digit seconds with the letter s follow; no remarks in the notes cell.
6h32
